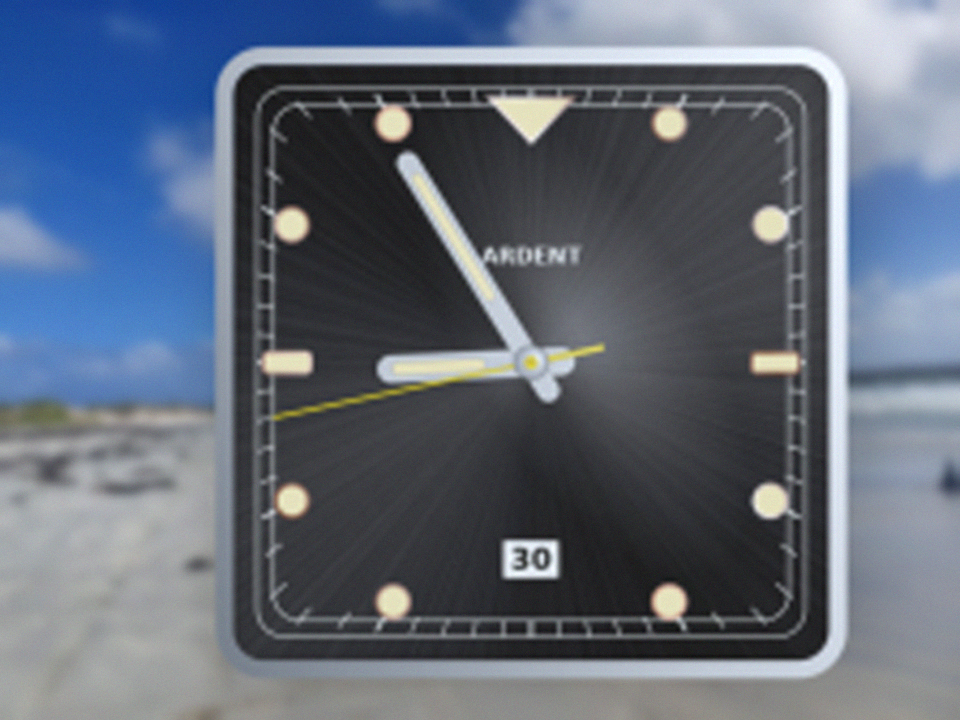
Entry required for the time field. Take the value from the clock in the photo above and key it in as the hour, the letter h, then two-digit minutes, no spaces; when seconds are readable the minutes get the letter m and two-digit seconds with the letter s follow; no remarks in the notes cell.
8h54m43s
